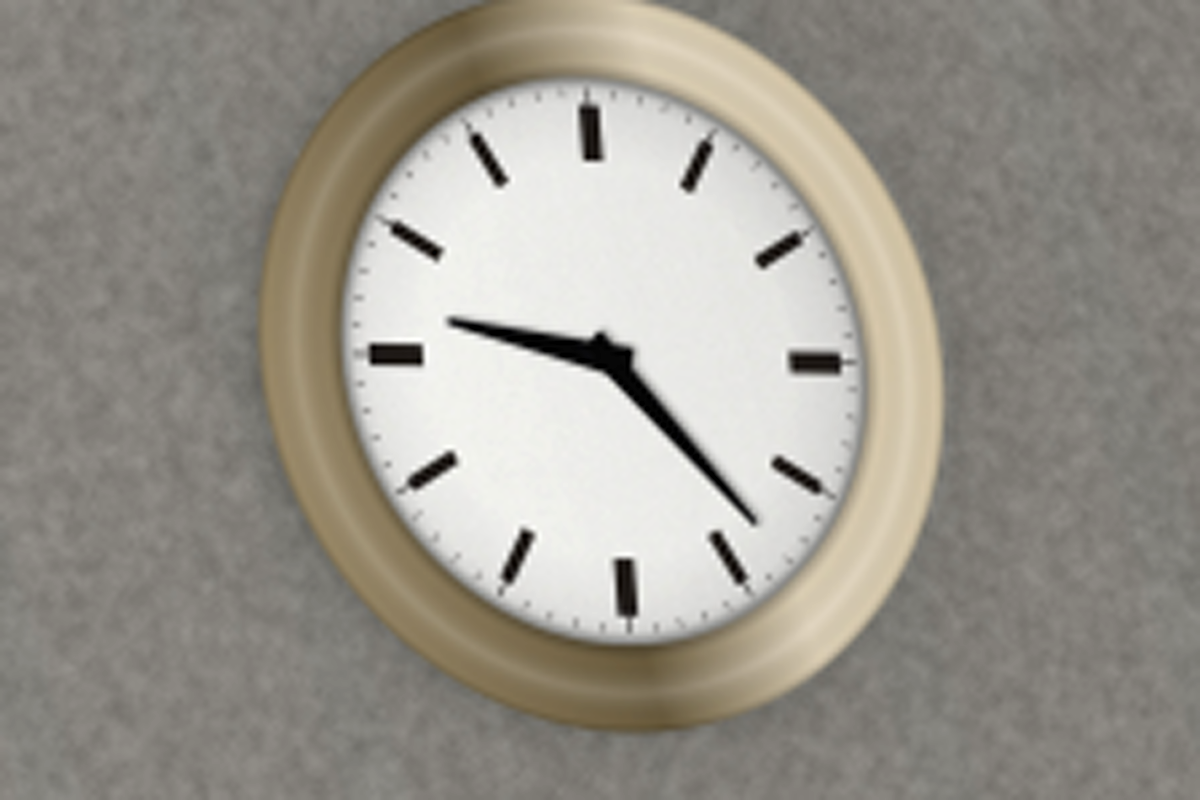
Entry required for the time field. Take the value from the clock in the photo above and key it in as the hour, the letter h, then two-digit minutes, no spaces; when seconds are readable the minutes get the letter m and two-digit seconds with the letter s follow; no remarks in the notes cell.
9h23
